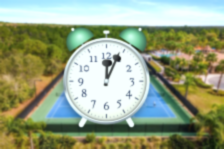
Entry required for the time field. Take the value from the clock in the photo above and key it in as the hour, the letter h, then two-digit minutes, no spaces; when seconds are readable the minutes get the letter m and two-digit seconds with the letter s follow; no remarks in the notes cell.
12h04
